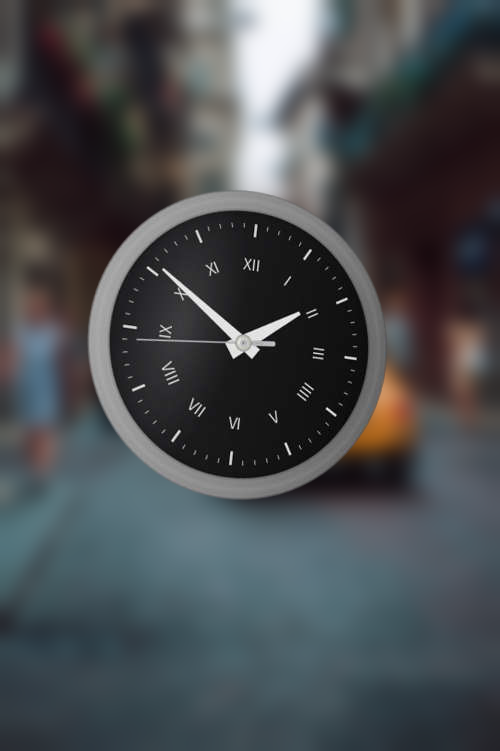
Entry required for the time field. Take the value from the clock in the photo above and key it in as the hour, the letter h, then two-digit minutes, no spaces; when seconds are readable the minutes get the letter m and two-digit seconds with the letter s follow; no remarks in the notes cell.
1h50m44s
